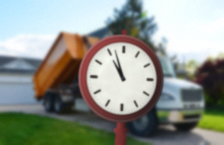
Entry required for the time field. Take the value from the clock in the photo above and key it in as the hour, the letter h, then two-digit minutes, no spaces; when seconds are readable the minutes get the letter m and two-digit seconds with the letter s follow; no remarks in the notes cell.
10h57
